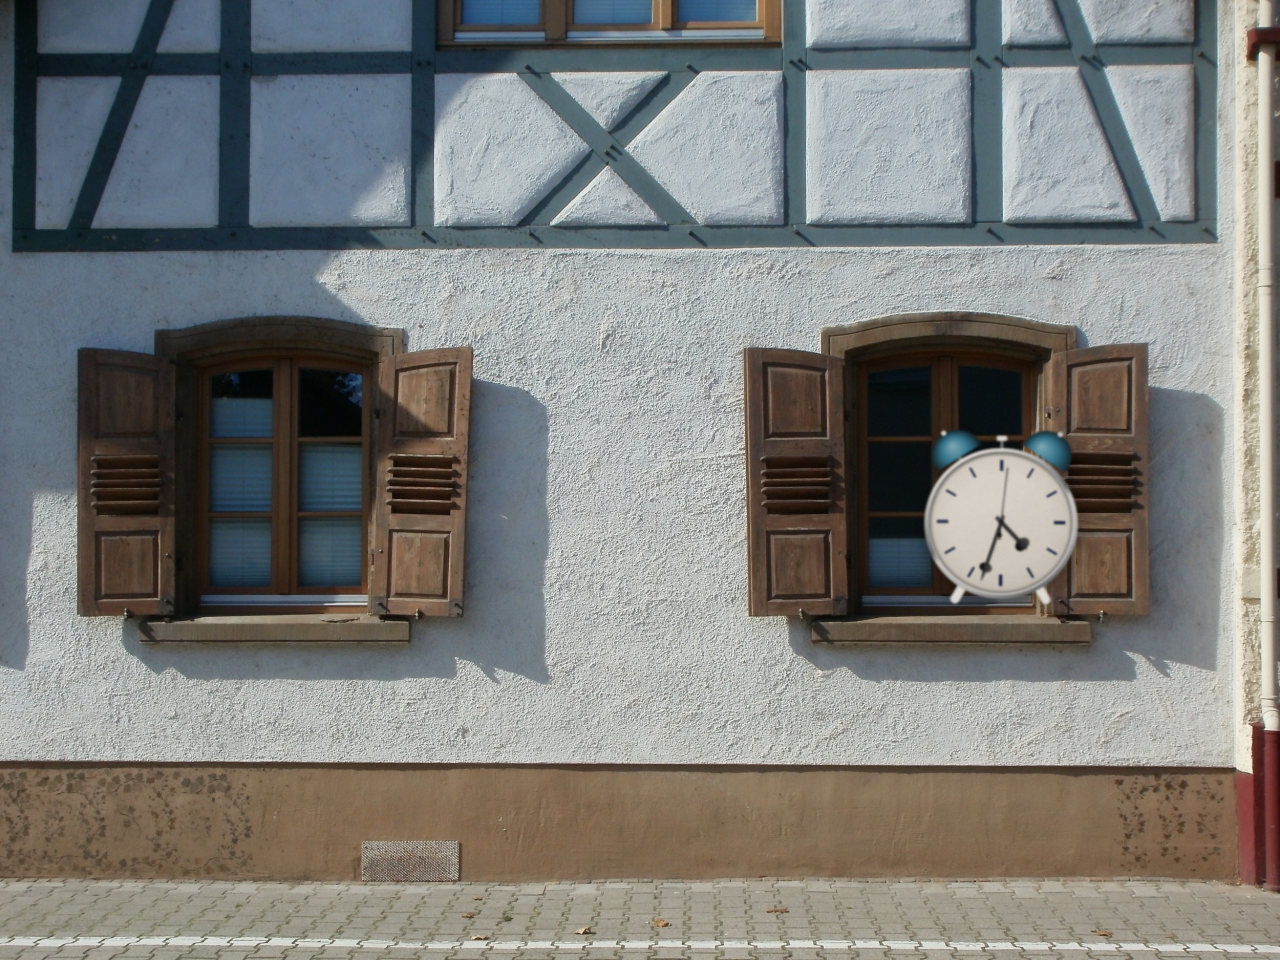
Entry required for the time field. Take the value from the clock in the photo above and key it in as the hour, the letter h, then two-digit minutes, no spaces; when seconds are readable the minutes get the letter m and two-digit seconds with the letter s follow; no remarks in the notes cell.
4h33m01s
